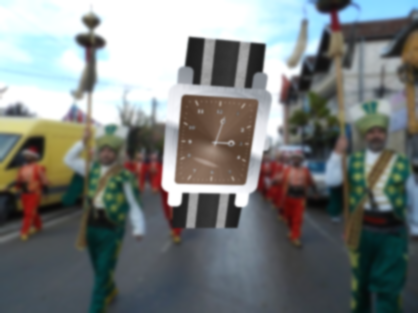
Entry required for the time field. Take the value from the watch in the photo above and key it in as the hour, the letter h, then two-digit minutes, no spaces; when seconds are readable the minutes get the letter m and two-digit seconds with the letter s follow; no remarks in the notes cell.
3h02
